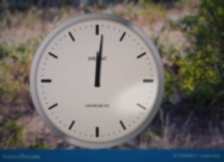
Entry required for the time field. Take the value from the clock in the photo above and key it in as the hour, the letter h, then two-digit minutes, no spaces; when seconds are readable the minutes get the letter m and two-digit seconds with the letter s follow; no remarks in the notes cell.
12h01
